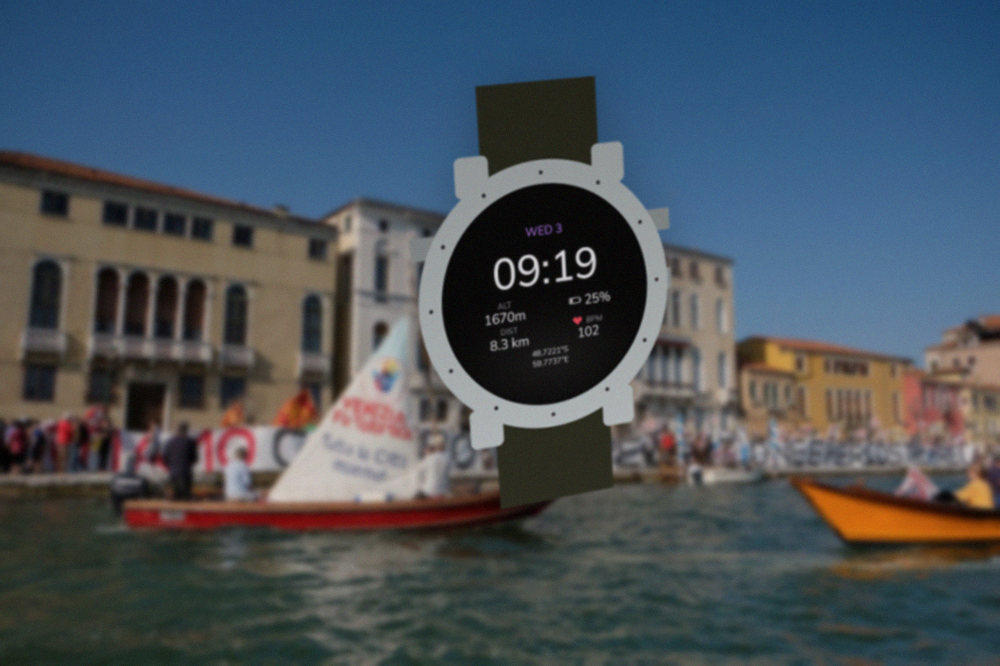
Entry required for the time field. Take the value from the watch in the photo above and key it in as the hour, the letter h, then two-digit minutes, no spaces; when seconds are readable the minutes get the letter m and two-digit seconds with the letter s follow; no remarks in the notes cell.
9h19
